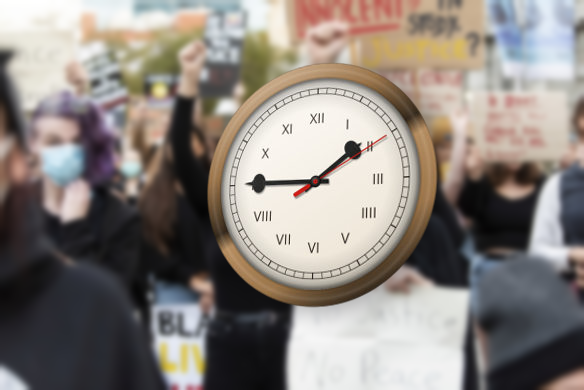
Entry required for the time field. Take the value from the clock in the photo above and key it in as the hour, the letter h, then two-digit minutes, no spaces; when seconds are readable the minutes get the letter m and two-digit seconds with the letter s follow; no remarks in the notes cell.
1h45m10s
